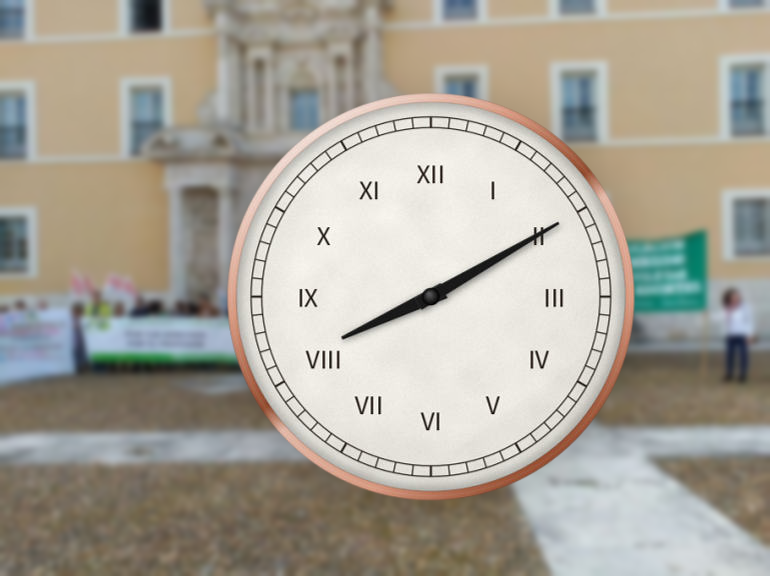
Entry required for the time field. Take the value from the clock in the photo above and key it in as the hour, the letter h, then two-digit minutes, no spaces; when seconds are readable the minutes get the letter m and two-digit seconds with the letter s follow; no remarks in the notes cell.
8h10
